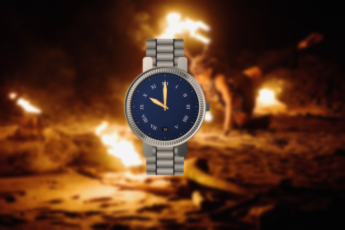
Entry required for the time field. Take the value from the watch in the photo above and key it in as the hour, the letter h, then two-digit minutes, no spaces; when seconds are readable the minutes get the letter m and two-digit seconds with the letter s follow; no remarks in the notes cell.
10h00
